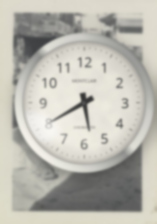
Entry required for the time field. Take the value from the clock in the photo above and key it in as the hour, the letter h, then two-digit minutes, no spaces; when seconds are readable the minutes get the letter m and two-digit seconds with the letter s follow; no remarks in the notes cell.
5h40
